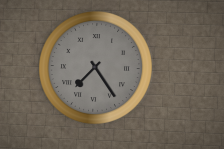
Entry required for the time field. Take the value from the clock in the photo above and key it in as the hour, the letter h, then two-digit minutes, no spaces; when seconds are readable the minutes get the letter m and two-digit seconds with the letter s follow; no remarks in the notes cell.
7h24
